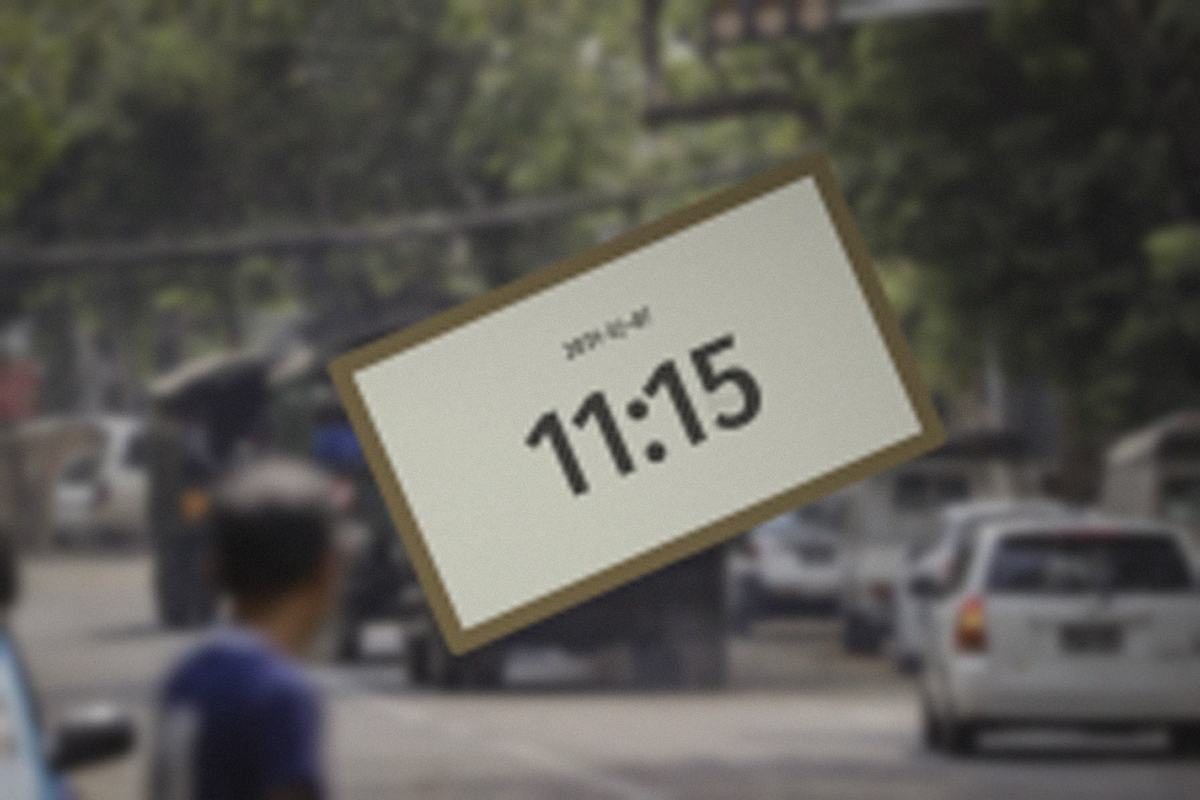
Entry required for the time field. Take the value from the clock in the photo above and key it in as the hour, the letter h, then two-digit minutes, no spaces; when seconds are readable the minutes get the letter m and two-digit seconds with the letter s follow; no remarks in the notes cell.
11h15
